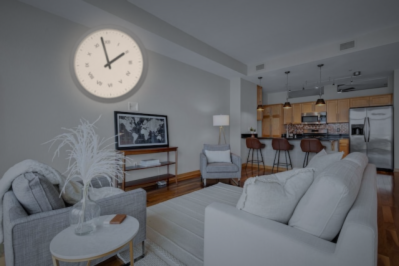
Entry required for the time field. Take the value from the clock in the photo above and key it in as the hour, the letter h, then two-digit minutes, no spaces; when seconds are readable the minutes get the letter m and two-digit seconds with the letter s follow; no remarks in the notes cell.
1h58
